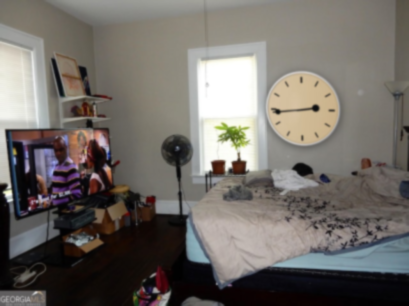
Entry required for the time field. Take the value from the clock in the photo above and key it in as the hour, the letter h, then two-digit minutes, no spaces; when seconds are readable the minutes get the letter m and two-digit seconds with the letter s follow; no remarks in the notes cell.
2h44
